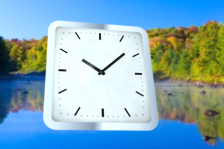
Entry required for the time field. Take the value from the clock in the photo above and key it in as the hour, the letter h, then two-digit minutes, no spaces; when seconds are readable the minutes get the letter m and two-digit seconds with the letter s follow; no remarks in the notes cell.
10h08
